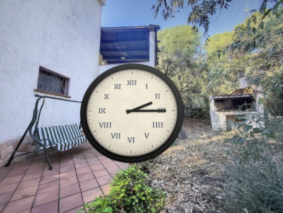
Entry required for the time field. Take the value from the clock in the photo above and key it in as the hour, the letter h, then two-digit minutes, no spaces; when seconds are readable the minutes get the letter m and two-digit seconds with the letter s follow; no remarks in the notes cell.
2h15
